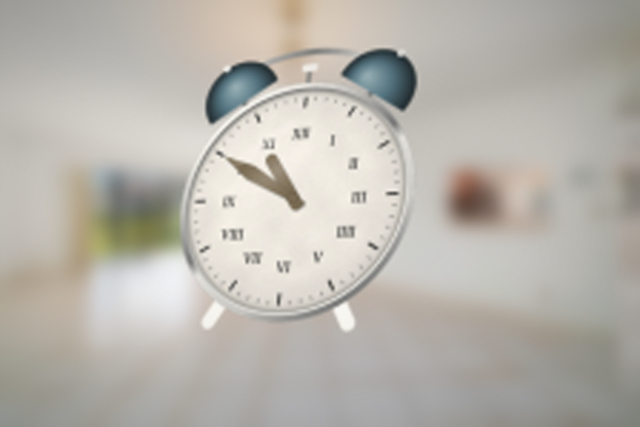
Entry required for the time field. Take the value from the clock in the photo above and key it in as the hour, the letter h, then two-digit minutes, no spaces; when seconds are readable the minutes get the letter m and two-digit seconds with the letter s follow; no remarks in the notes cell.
10h50
